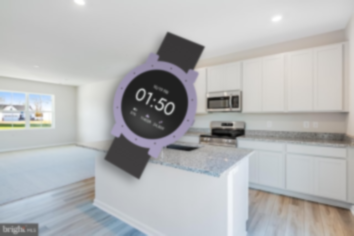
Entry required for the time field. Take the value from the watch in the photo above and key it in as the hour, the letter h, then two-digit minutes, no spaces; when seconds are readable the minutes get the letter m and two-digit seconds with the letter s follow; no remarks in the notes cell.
1h50
